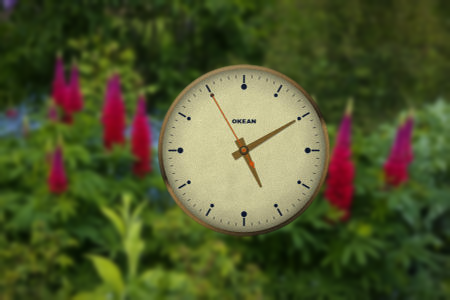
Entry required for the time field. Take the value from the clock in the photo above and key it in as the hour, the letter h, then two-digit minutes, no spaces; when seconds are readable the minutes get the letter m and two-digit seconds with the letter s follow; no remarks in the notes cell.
5h09m55s
